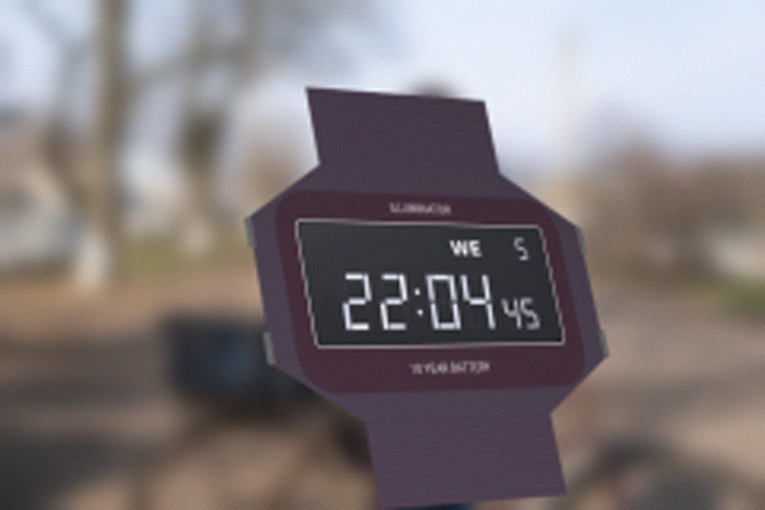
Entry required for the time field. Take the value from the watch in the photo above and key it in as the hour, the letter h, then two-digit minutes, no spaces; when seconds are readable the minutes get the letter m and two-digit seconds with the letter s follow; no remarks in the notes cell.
22h04m45s
